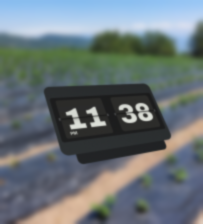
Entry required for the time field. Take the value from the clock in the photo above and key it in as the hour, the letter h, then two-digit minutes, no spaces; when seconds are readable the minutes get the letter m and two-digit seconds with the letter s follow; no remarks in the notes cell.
11h38
